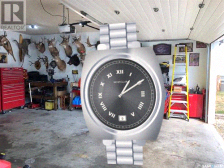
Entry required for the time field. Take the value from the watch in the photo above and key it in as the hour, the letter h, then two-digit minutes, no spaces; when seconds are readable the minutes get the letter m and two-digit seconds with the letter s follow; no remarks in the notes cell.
1h10
